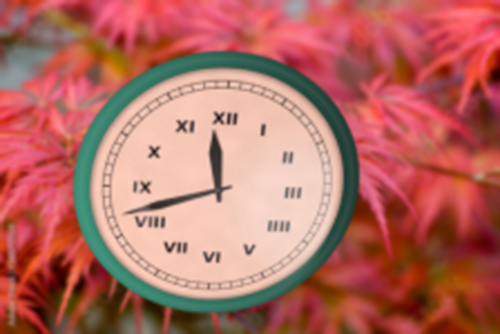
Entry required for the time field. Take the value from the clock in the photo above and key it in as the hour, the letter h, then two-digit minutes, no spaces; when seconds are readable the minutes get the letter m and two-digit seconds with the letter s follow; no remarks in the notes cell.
11h42
